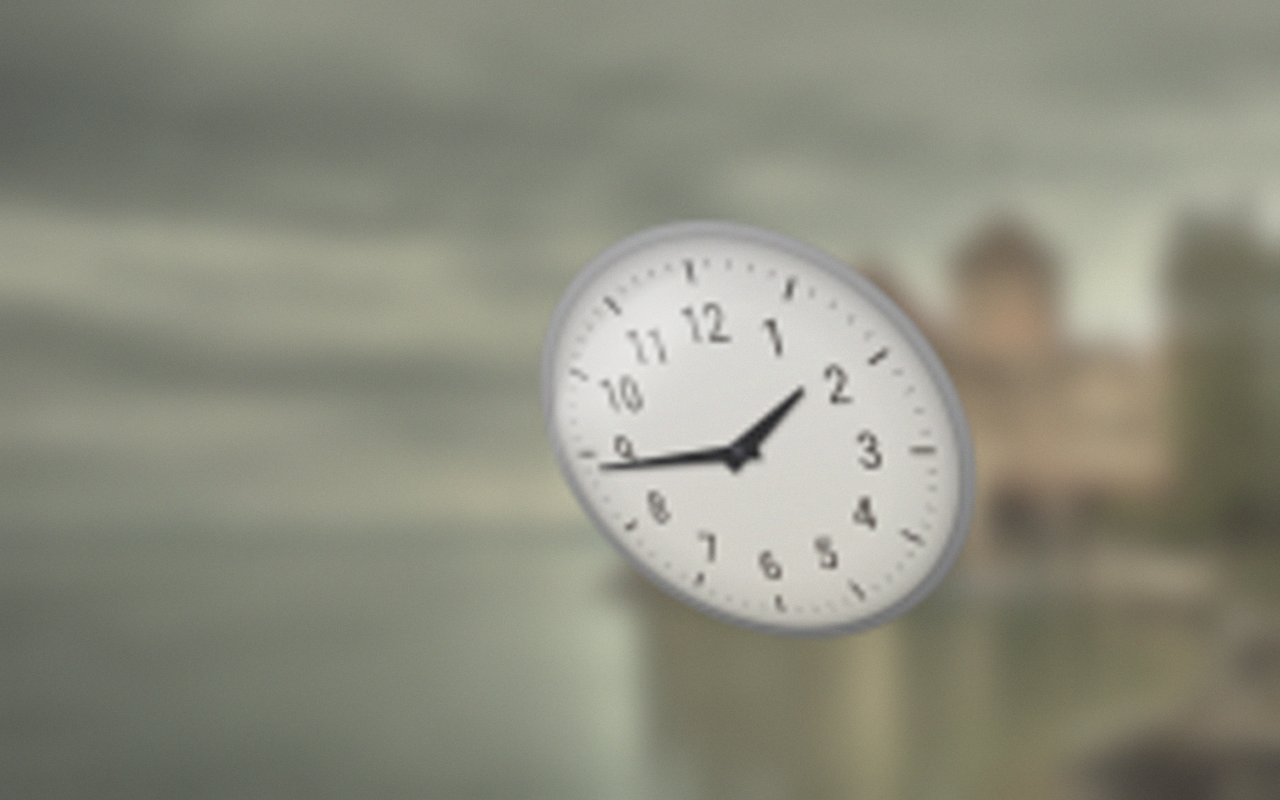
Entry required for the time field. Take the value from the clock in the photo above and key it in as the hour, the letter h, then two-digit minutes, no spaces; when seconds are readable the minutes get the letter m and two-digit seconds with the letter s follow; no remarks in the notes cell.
1h44
